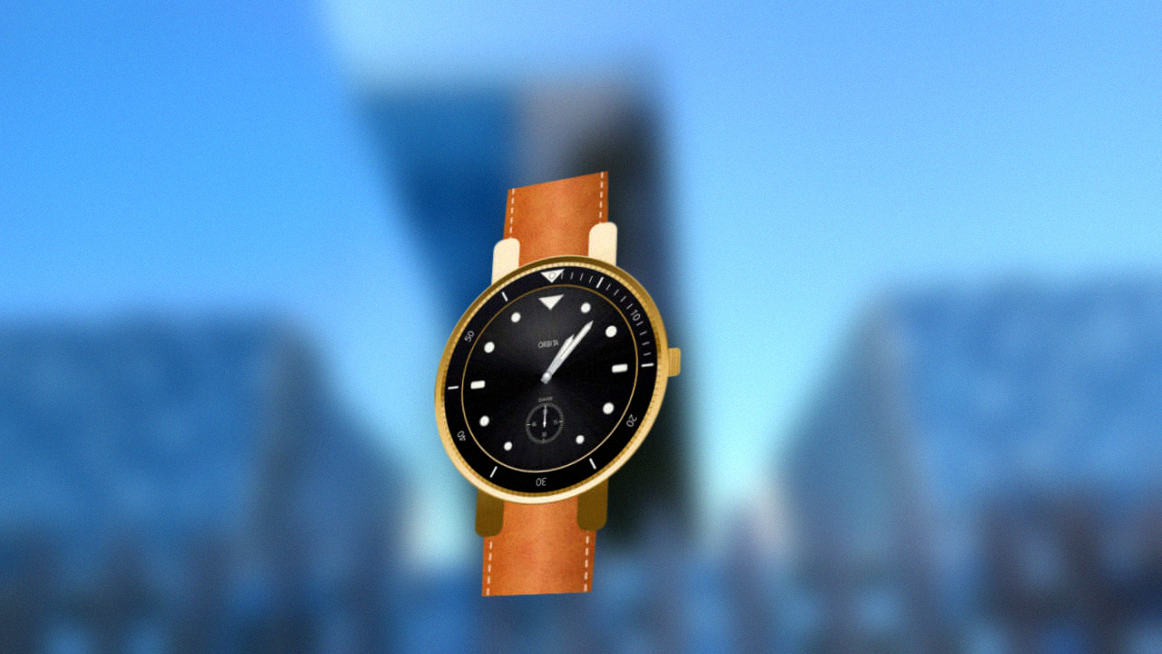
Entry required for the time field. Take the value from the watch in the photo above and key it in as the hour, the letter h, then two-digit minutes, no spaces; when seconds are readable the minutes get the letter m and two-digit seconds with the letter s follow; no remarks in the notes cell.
1h07
